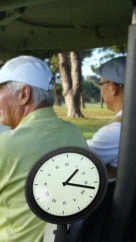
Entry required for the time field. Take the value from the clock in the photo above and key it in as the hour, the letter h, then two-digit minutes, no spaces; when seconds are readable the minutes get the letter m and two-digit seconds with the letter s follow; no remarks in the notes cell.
1h17
